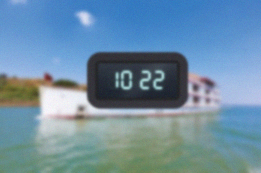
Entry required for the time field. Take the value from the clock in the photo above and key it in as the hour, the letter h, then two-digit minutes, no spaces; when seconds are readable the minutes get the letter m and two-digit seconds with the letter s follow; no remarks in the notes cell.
10h22
